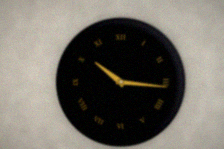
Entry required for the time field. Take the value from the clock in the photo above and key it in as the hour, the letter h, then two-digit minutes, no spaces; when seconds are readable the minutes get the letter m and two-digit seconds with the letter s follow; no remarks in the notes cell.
10h16
